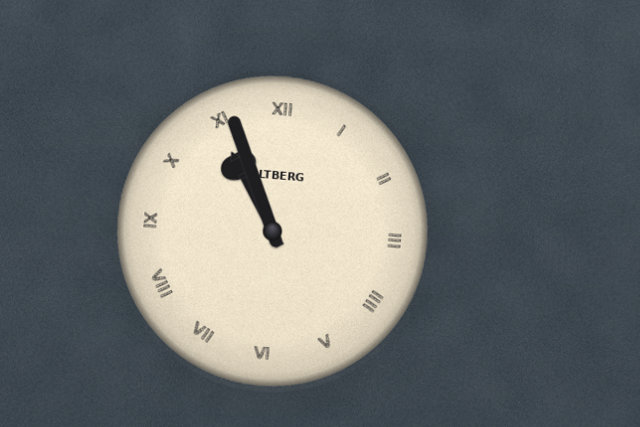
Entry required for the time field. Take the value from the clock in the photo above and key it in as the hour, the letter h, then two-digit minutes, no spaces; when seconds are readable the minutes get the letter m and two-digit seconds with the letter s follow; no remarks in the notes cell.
10h56
